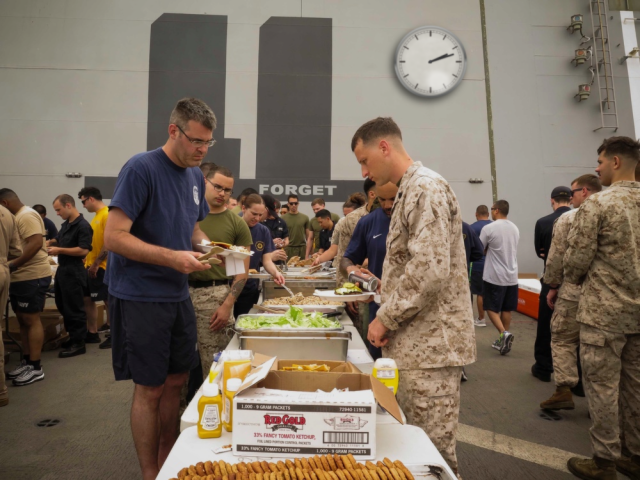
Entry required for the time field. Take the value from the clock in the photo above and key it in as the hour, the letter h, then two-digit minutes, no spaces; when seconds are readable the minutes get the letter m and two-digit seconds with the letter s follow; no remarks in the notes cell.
2h12
